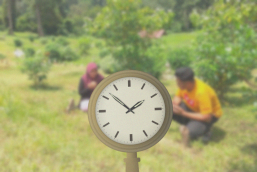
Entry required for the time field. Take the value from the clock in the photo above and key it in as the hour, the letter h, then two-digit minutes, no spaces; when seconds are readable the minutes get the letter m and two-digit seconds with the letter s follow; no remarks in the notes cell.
1h52
